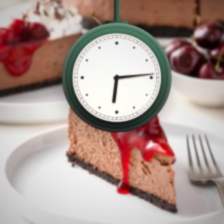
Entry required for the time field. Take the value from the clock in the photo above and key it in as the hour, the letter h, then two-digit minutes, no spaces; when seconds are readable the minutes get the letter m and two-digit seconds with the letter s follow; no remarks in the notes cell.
6h14
